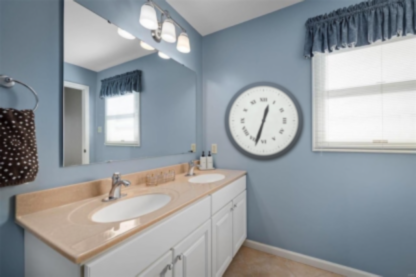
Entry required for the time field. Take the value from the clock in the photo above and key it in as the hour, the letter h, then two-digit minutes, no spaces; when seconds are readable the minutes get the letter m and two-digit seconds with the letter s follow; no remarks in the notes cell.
12h33
